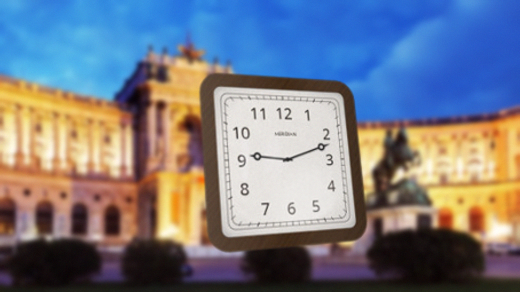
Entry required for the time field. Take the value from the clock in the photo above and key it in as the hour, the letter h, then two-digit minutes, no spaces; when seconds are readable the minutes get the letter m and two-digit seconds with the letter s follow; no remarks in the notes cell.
9h12
